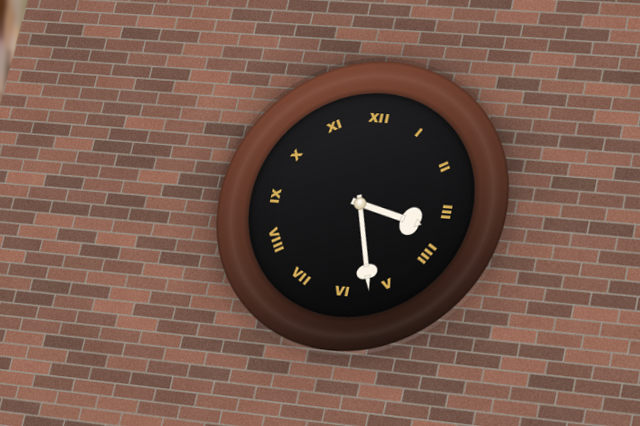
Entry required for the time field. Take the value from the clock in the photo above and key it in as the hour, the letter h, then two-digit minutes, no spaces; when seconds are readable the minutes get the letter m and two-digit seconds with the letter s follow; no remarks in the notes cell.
3h27
